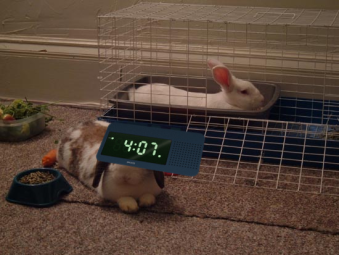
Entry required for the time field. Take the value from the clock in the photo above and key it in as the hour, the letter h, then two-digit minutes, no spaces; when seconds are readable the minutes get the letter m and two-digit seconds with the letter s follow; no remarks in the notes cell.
4h07
